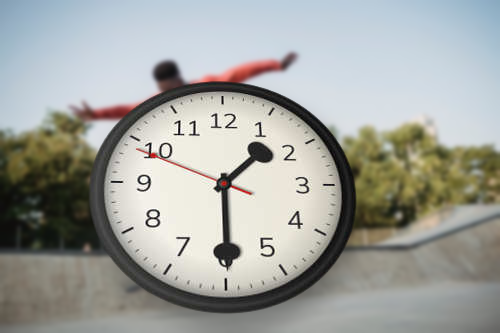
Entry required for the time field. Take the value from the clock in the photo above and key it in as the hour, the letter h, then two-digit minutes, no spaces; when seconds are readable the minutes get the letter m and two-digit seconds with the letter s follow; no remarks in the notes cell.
1h29m49s
